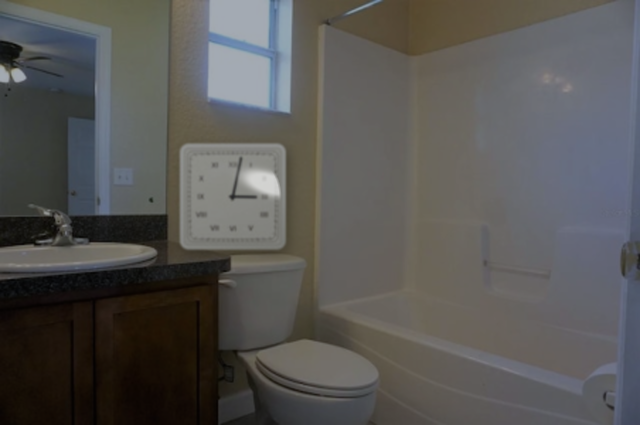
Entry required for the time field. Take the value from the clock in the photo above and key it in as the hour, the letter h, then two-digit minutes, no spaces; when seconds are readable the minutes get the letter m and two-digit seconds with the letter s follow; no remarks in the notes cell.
3h02
